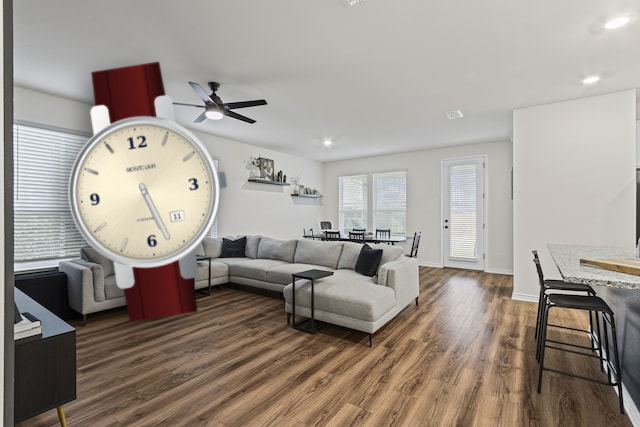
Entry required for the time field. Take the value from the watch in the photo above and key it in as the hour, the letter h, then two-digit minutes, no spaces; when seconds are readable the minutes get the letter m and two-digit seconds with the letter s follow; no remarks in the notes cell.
5h27
